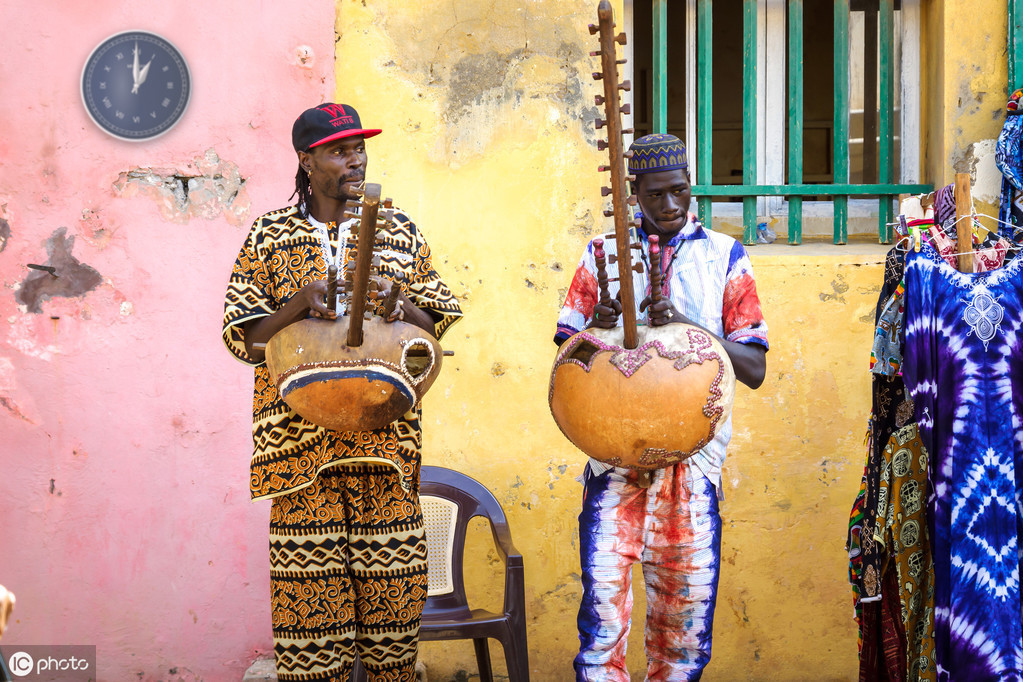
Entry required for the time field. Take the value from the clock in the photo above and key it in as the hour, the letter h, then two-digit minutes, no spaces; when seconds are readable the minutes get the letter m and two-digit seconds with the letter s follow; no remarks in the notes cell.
1h00
